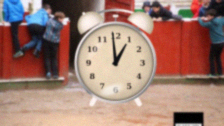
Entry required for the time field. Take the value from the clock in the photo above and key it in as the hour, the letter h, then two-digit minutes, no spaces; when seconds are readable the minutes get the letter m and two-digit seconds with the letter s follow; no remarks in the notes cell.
12h59
